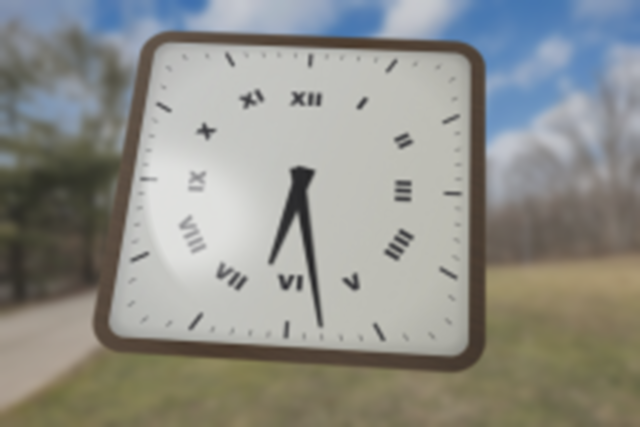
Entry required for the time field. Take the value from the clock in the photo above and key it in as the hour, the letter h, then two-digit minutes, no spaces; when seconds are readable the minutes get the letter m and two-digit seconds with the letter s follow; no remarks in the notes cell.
6h28
